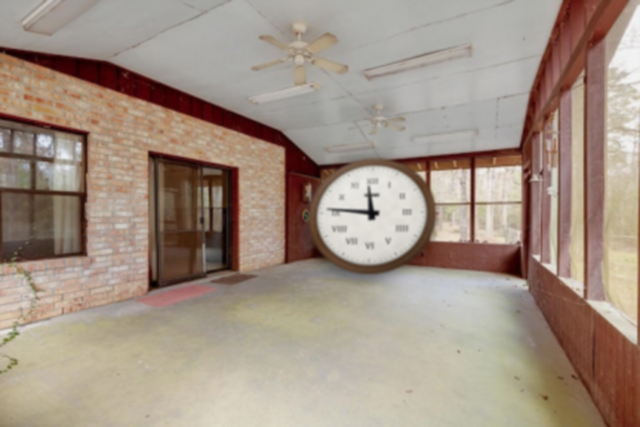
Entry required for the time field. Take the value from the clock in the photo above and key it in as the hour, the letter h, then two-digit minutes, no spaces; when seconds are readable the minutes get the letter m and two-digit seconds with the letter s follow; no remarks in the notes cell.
11h46
